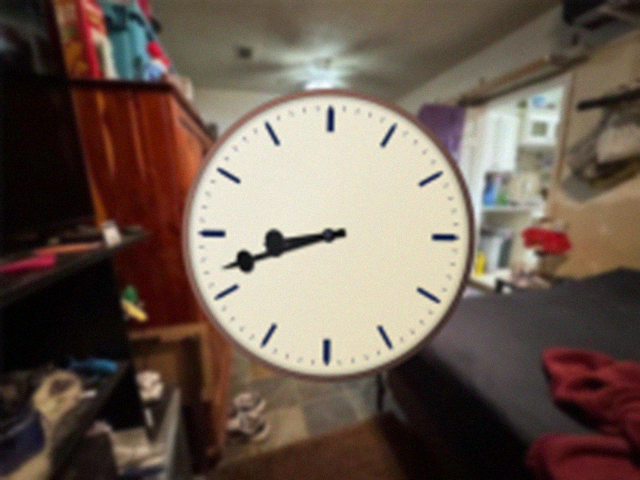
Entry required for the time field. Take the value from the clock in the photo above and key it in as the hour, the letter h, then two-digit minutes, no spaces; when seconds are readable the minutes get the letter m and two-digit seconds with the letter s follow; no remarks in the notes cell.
8h42
